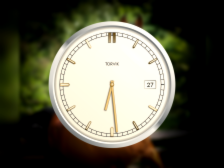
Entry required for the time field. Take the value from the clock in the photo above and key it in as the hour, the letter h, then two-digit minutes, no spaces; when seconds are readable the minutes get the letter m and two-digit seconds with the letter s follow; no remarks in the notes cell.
6h29
